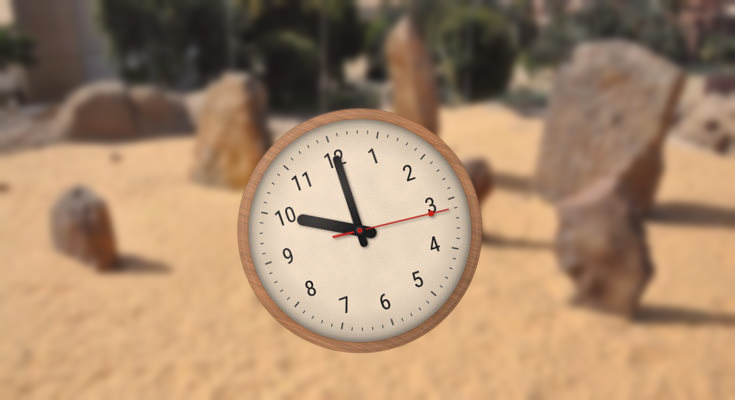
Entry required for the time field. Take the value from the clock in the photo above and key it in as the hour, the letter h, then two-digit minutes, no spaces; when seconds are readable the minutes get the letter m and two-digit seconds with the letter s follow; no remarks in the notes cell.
10h00m16s
